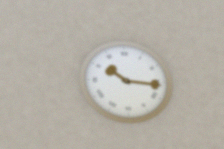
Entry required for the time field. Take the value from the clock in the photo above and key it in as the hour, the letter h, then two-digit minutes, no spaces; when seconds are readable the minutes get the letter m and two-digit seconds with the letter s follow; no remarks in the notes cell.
10h16
